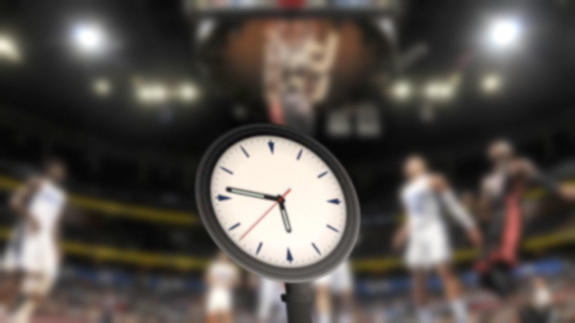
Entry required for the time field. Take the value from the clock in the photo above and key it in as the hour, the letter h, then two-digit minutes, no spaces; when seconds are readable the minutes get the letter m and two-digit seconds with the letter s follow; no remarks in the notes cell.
5h46m38s
